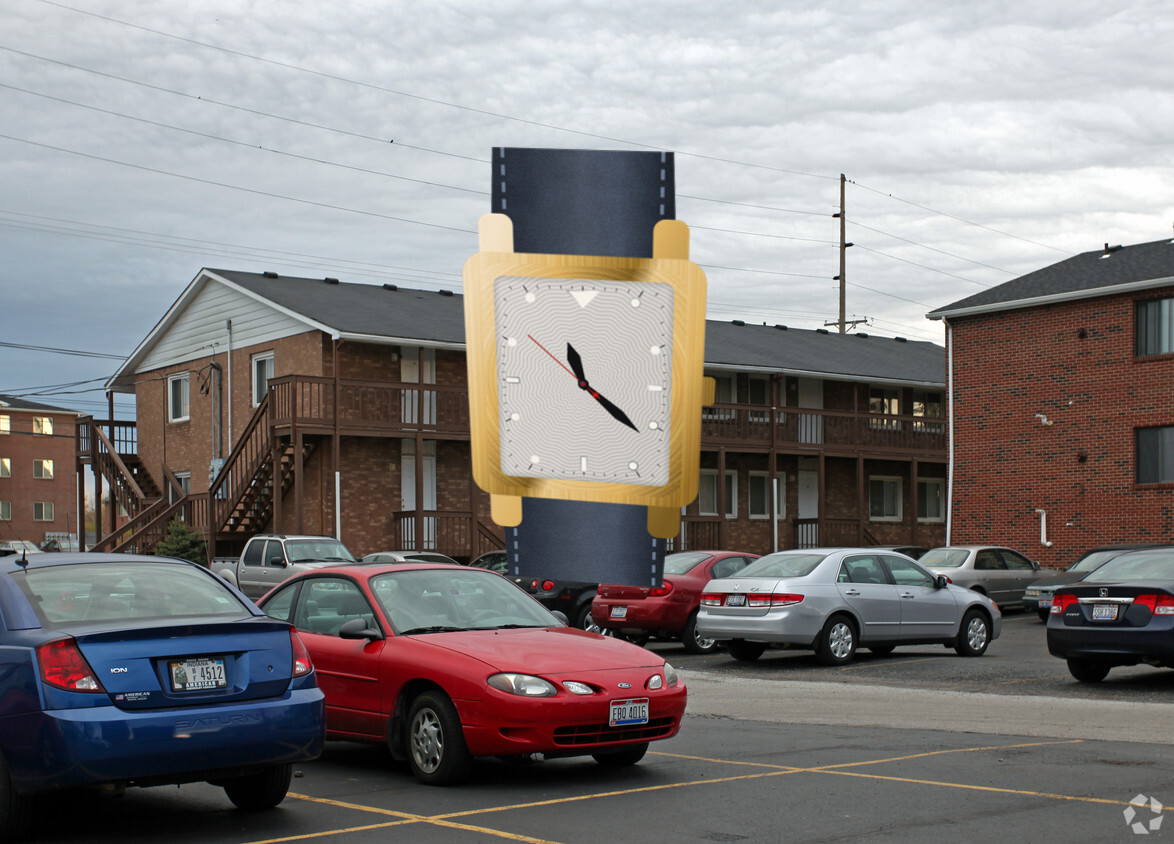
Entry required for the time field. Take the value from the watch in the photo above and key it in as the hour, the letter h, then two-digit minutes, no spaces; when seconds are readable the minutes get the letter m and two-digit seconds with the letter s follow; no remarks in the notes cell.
11h21m52s
